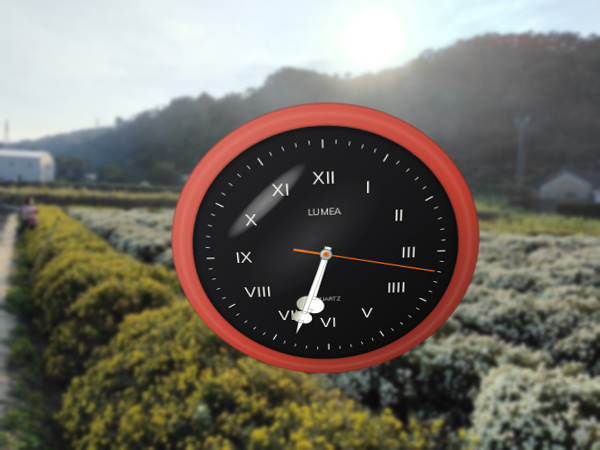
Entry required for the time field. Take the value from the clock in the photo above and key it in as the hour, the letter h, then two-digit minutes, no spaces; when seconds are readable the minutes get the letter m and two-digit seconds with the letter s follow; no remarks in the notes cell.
6h33m17s
